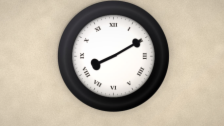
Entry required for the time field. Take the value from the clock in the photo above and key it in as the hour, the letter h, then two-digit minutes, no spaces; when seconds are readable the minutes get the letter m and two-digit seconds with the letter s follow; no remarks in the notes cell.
8h10
